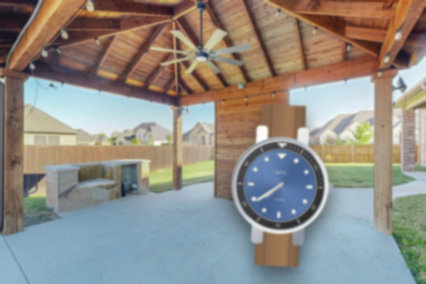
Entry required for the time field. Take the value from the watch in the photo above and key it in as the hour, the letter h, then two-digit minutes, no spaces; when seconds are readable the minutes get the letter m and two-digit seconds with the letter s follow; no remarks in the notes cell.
7h39
